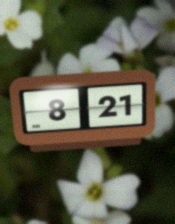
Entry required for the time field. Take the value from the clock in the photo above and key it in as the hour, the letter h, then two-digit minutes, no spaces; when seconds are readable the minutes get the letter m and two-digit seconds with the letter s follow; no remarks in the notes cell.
8h21
